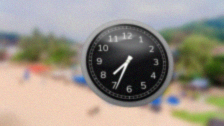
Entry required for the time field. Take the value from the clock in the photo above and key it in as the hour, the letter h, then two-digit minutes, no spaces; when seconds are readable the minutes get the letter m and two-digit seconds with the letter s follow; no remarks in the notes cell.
7h34
